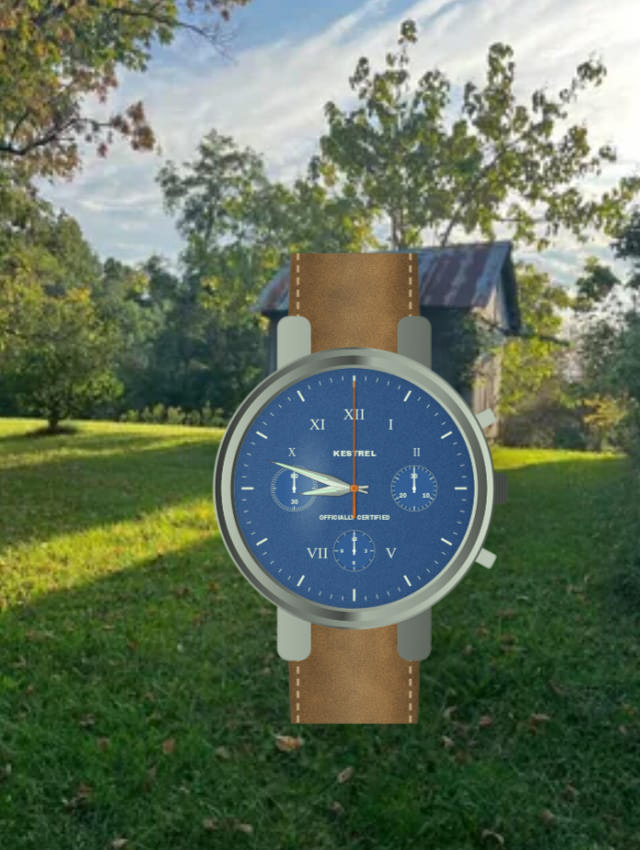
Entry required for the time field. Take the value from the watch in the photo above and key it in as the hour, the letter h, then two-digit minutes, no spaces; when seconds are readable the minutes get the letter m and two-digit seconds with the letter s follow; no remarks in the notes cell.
8h48
